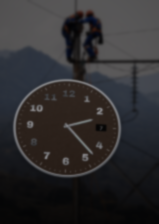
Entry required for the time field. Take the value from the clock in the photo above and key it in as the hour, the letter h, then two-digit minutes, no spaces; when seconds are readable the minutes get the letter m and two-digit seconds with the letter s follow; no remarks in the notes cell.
2h23
